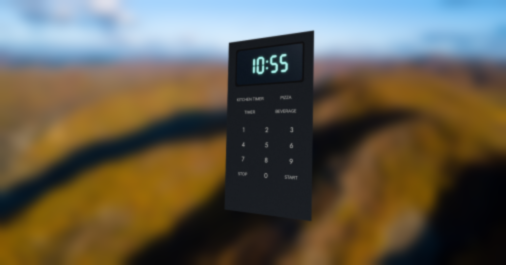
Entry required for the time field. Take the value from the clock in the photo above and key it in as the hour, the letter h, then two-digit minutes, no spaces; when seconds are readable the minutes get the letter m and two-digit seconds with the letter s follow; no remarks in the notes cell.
10h55
